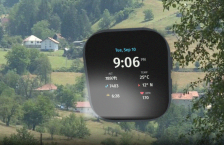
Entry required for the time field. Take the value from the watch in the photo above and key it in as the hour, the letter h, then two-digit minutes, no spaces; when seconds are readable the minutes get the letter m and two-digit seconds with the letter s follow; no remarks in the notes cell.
9h06
